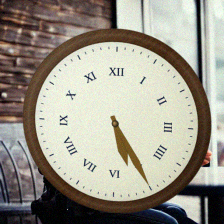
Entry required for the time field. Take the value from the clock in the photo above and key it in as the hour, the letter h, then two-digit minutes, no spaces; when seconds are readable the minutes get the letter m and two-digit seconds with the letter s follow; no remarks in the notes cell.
5h25
